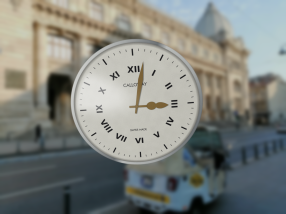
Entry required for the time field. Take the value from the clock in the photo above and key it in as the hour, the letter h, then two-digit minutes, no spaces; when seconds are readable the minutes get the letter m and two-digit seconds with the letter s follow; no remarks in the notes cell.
3h02
